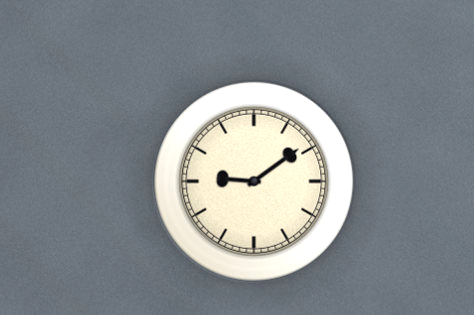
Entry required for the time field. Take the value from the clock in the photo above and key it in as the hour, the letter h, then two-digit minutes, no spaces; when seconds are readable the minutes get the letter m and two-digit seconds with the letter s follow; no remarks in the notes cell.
9h09
